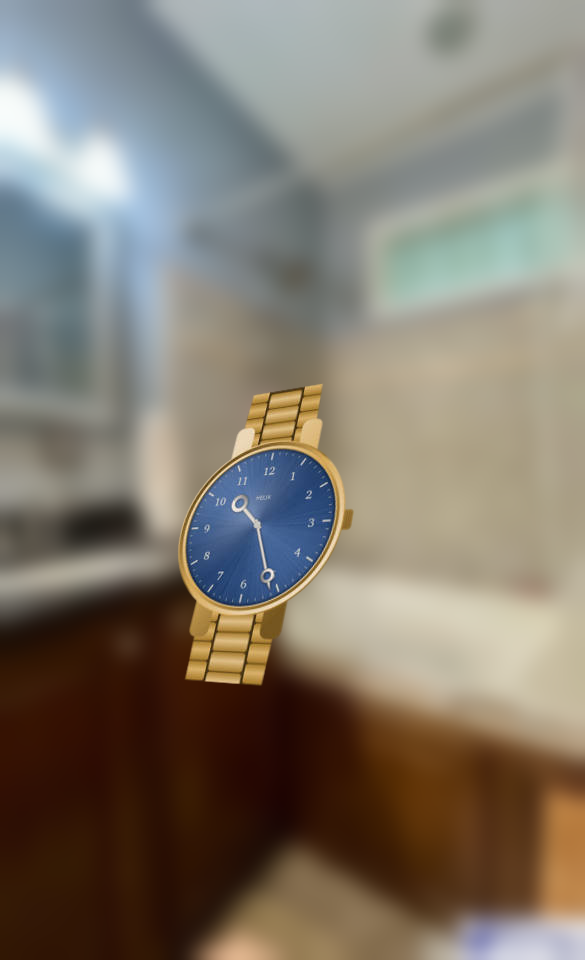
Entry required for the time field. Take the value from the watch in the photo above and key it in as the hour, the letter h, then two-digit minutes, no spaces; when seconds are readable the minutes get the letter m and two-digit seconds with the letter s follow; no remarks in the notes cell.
10h26
